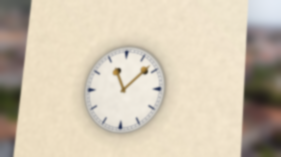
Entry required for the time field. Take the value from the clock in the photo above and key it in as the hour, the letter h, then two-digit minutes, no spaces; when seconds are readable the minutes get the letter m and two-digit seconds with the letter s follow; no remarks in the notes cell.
11h08
